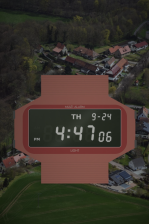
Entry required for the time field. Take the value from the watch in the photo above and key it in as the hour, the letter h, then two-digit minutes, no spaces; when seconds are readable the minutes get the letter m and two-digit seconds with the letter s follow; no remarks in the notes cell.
4h47m06s
